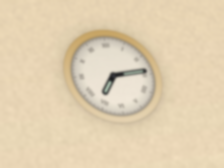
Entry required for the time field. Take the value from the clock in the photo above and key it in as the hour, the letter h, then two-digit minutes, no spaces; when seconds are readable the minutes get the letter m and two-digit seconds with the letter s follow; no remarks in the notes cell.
7h14
